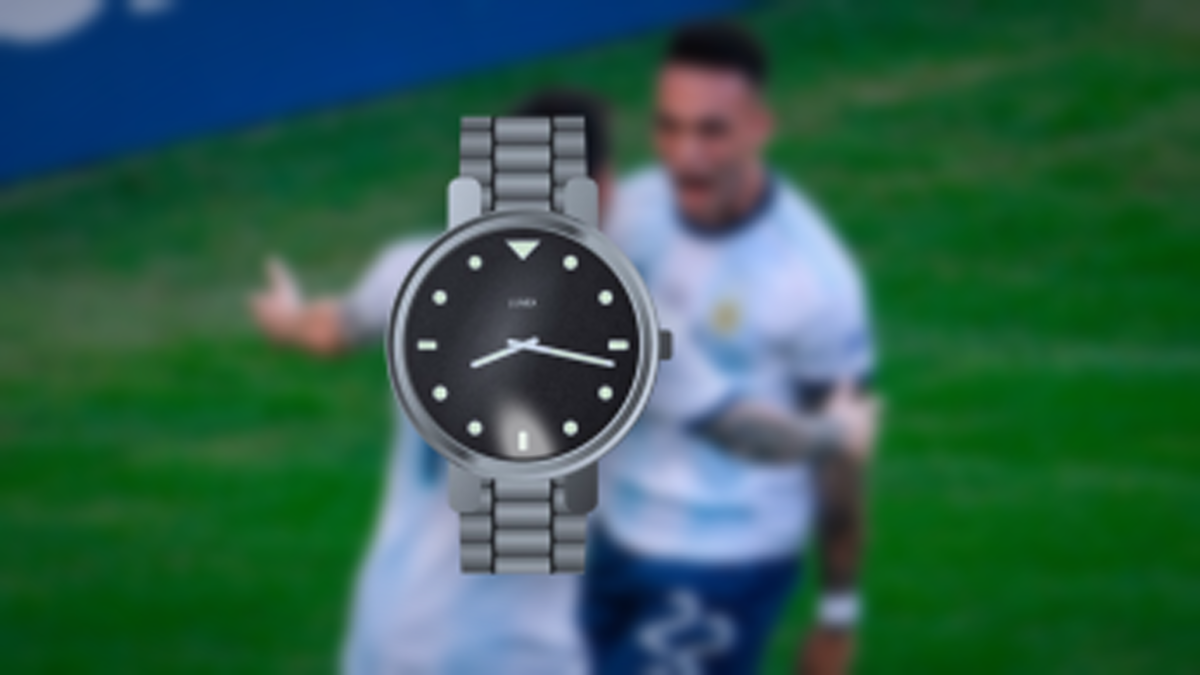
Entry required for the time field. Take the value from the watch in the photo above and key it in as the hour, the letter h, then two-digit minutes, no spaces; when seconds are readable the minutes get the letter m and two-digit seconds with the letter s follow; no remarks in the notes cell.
8h17
